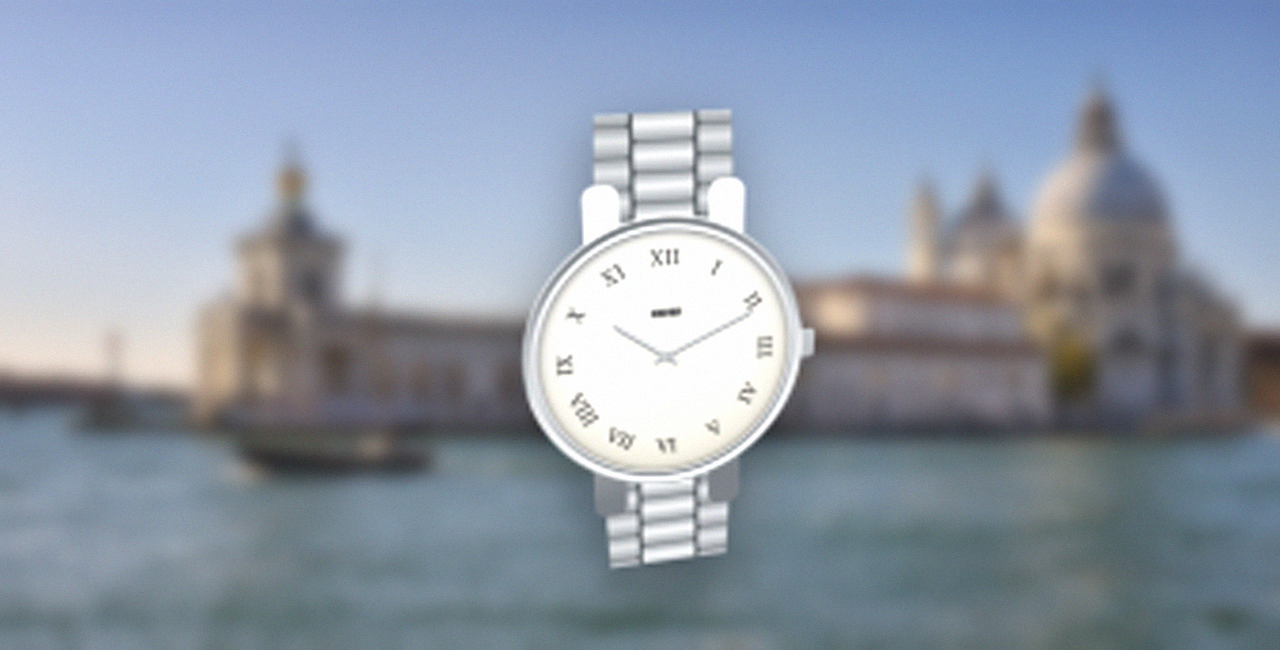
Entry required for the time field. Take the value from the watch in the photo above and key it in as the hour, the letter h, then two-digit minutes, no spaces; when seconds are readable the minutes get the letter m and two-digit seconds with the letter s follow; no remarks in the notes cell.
10h11
